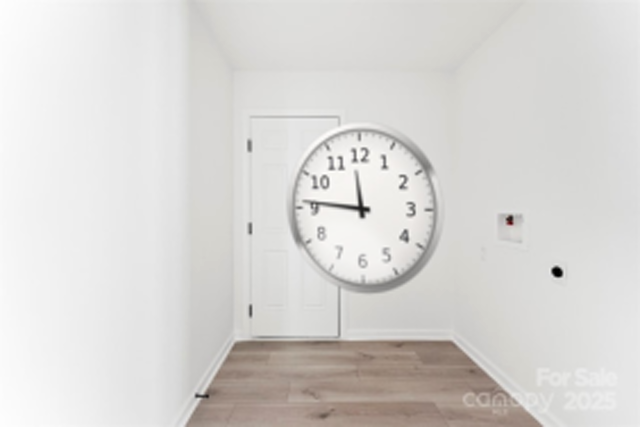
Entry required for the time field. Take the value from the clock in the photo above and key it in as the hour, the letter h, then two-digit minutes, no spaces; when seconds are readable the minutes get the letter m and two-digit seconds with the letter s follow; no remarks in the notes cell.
11h46
